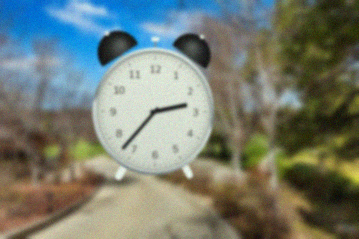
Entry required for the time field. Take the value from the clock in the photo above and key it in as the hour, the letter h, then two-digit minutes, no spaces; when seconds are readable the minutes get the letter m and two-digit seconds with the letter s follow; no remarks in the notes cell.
2h37
